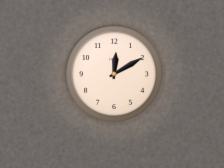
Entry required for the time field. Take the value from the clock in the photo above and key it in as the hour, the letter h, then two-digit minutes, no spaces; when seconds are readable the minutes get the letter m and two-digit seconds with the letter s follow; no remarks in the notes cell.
12h10
